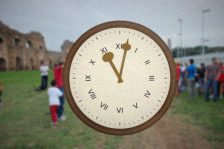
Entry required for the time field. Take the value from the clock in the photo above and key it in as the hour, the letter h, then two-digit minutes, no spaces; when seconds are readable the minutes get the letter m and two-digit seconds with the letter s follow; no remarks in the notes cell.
11h02
